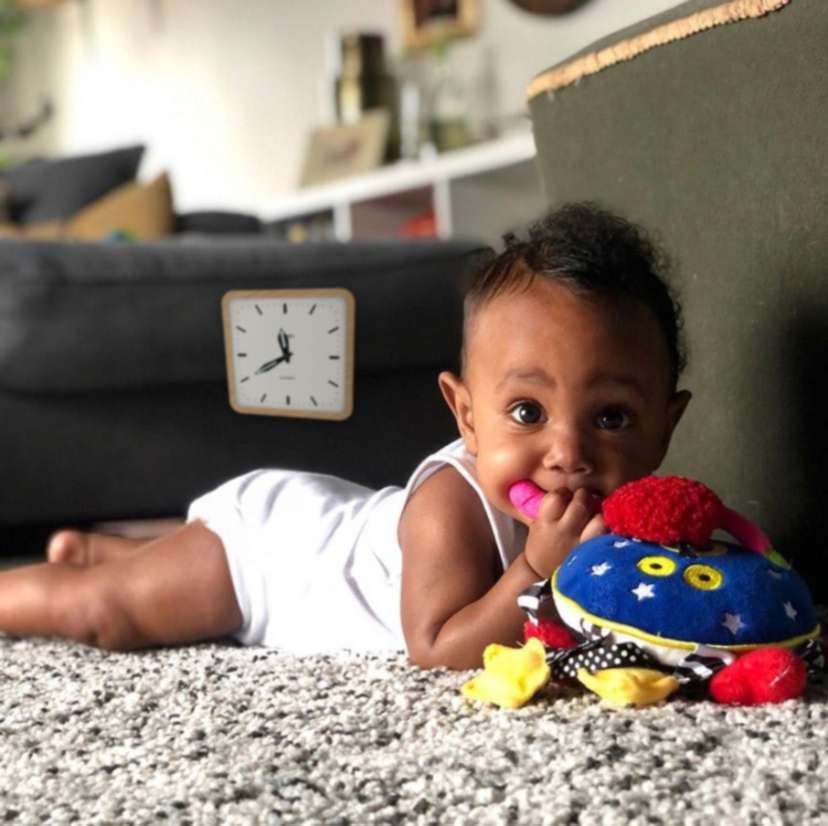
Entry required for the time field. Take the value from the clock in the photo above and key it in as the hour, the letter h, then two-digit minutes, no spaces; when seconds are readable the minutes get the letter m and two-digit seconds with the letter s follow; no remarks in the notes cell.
11h40
